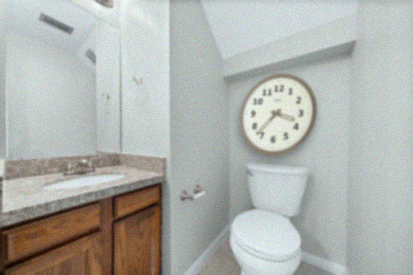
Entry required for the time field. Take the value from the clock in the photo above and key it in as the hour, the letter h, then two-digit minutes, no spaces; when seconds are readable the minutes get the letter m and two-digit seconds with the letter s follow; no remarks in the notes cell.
3h37
